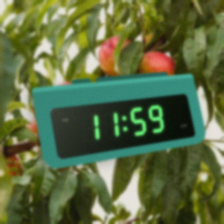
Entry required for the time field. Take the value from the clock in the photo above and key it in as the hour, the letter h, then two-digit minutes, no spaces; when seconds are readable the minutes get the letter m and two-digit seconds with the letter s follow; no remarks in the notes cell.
11h59
